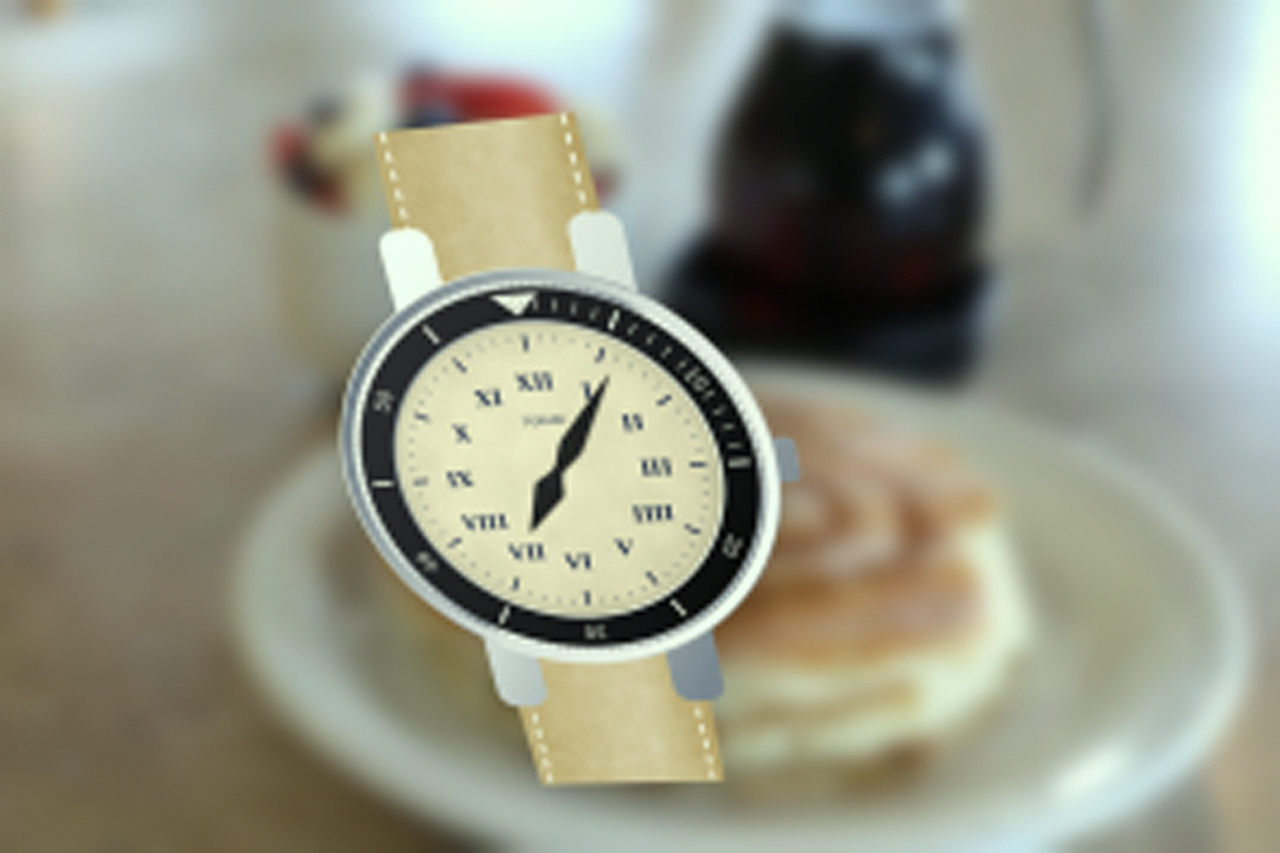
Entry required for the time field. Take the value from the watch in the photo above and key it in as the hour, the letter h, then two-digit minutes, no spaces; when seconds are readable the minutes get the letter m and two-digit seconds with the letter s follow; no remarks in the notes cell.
7h06
